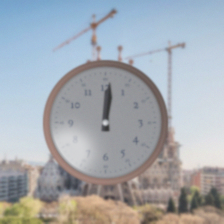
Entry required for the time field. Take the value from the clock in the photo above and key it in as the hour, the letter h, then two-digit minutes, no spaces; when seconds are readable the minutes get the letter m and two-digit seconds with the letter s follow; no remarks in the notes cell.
12h01
